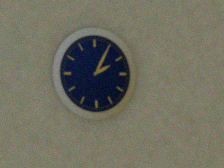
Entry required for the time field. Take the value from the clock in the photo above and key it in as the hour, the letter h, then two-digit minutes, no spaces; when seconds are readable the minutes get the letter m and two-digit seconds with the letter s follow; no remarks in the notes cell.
2h05
